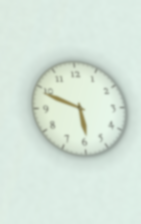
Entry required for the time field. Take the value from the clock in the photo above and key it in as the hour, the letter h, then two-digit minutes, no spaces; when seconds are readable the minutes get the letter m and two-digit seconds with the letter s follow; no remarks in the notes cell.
5h49
